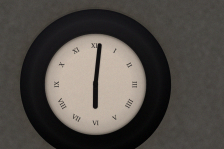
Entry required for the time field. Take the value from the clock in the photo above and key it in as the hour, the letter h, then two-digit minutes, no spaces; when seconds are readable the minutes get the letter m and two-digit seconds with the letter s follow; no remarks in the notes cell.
6h01
